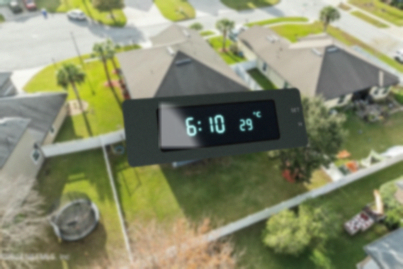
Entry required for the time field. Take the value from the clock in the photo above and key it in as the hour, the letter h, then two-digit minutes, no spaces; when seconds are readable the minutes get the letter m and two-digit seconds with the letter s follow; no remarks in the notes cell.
6h10
